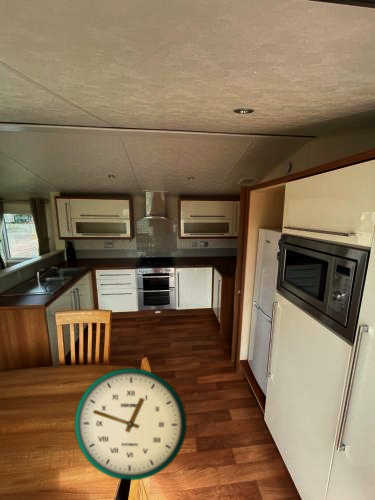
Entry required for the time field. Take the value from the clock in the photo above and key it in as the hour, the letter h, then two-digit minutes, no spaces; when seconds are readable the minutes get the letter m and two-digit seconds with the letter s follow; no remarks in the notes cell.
12h48
